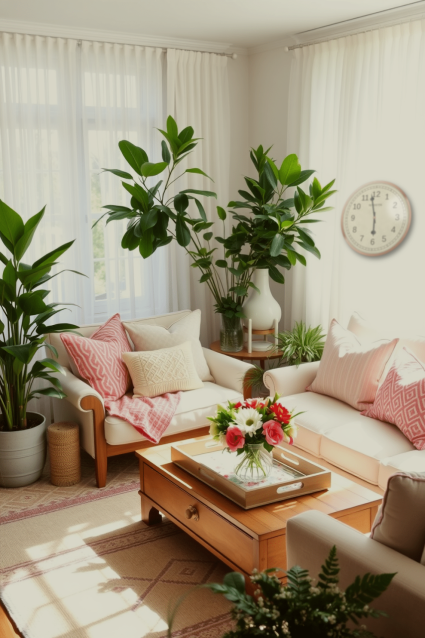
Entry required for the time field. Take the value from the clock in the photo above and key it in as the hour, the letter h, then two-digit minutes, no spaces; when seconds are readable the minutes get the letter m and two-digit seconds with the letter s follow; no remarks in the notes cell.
5h58
